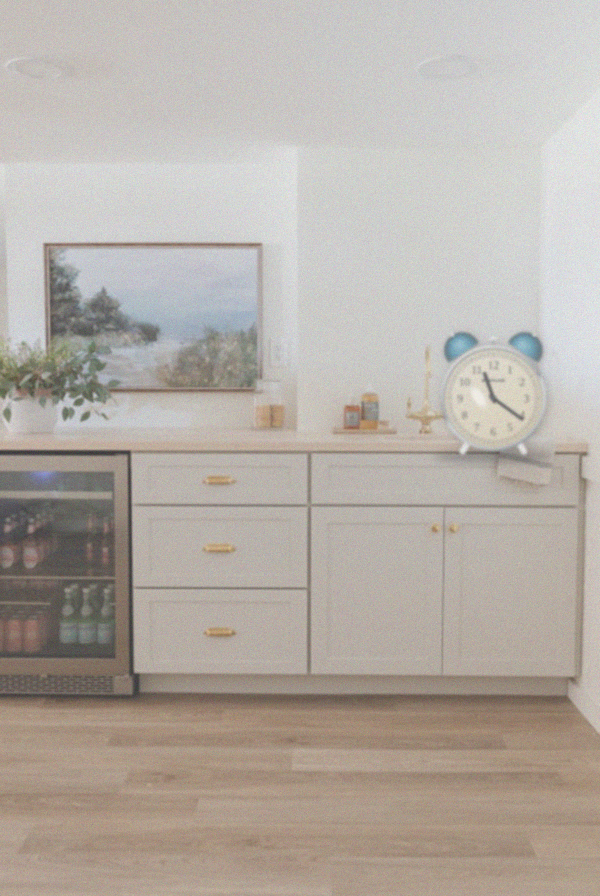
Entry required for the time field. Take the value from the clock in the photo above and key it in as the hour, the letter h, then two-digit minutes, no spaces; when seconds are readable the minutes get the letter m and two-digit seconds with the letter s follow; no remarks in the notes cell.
11h21
